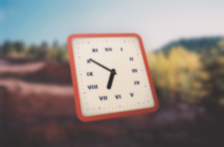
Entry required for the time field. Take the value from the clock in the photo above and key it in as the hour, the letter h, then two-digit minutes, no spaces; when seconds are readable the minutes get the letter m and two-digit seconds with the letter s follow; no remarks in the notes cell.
6h51
